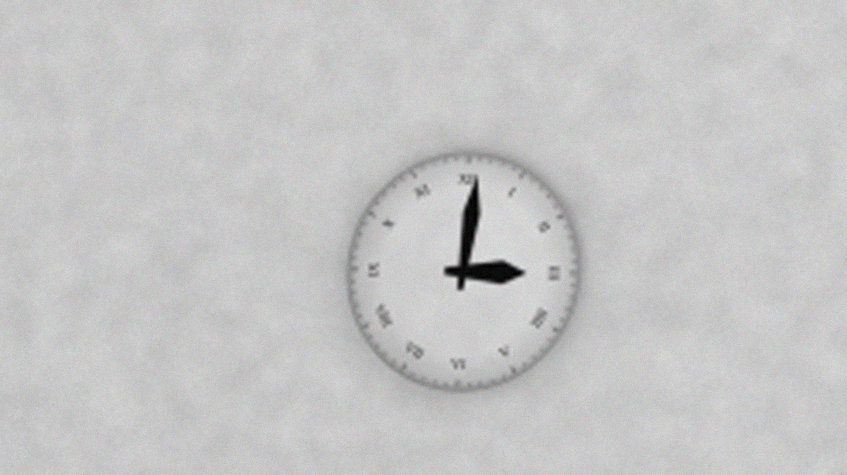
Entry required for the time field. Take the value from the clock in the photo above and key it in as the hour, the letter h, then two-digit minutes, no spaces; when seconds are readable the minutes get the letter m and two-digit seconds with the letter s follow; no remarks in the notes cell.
3h01
